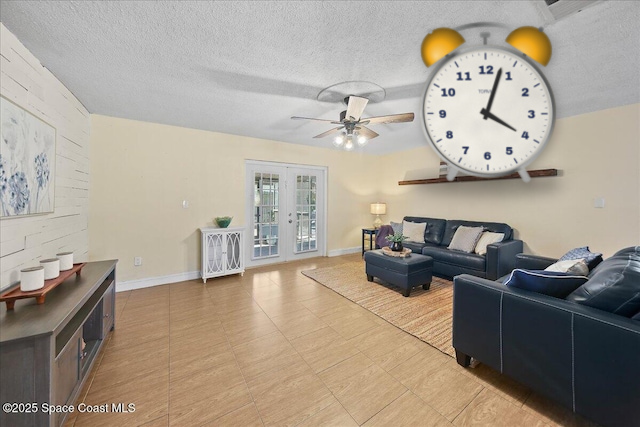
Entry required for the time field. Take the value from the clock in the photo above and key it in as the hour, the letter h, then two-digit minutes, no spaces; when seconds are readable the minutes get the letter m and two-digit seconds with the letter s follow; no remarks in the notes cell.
4h03
